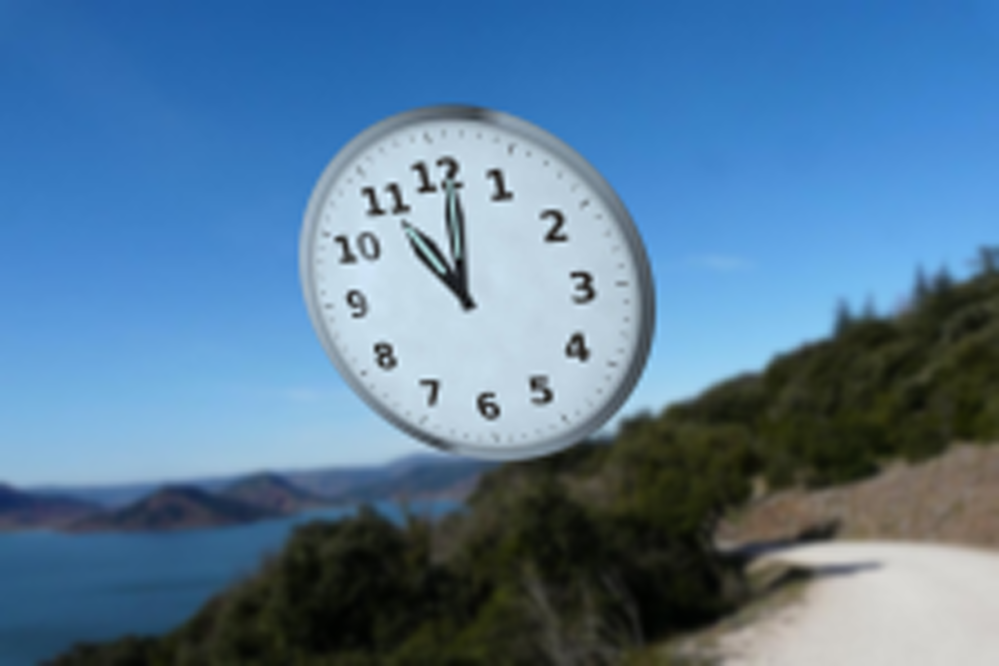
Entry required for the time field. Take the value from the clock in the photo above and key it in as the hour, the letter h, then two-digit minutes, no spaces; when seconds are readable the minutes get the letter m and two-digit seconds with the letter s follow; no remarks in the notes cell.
11h01
